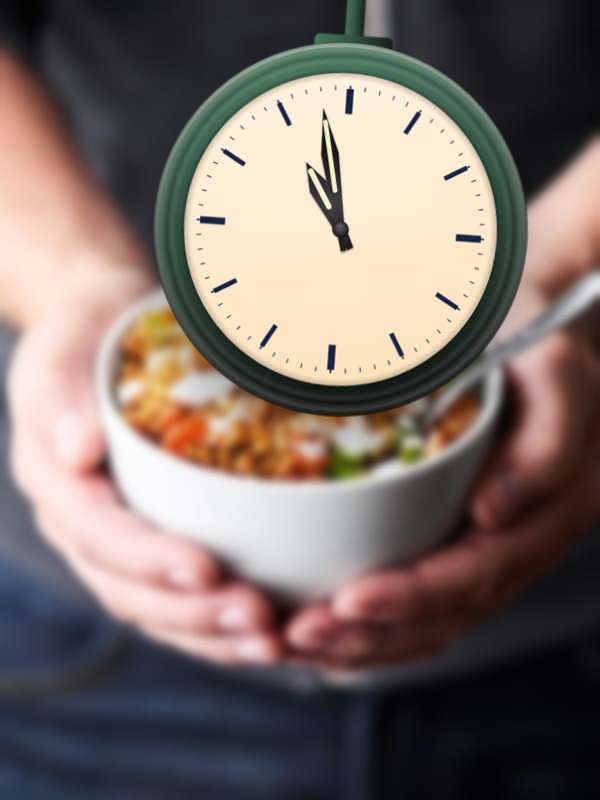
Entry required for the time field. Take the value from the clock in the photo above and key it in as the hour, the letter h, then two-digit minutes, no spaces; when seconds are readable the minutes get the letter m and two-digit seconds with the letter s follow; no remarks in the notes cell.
10h58
